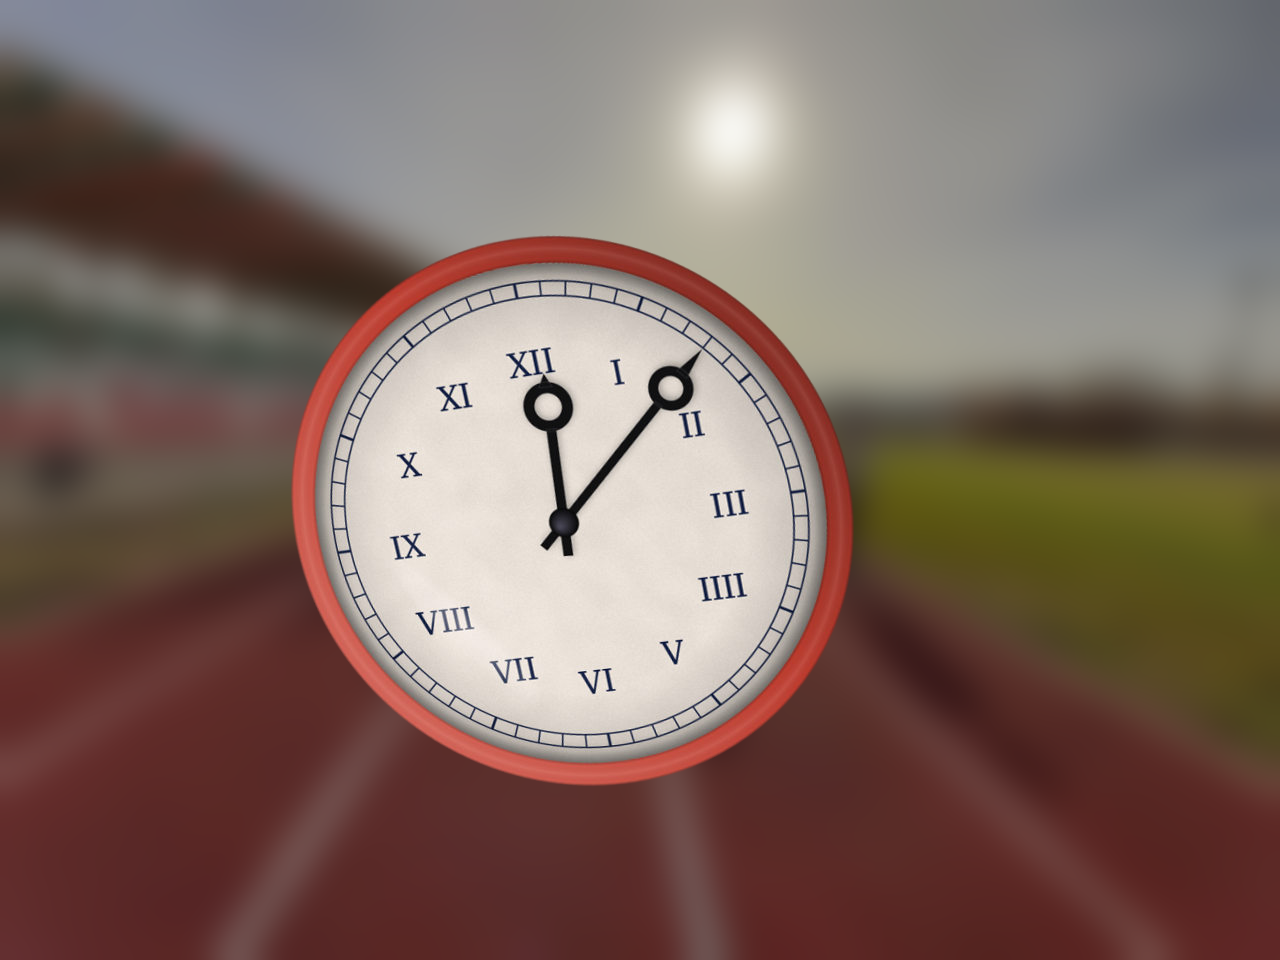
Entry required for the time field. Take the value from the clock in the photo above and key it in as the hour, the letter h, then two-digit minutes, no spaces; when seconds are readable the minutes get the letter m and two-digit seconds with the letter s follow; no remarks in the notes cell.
12h08
